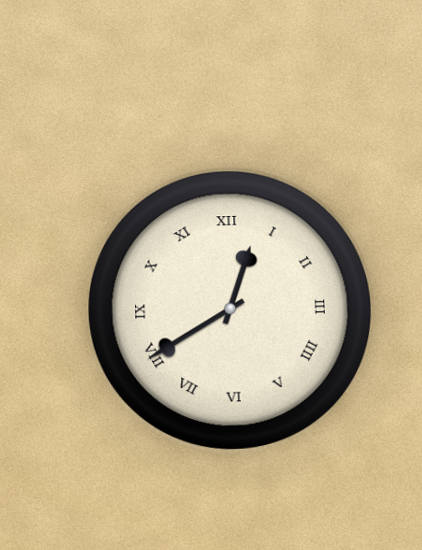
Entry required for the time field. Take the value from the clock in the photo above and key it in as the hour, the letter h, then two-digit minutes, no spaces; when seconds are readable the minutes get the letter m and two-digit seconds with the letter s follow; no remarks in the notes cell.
12h40
